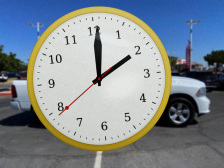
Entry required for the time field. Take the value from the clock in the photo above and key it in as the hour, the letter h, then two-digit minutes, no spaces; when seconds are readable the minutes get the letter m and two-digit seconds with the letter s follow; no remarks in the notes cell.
2h00m39s
